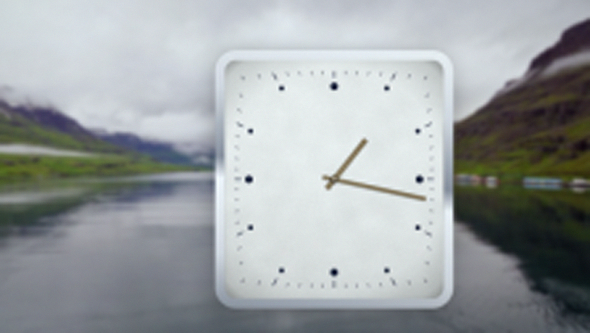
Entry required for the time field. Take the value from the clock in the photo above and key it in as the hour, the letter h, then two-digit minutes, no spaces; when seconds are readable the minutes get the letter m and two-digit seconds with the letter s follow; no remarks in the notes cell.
1h17
